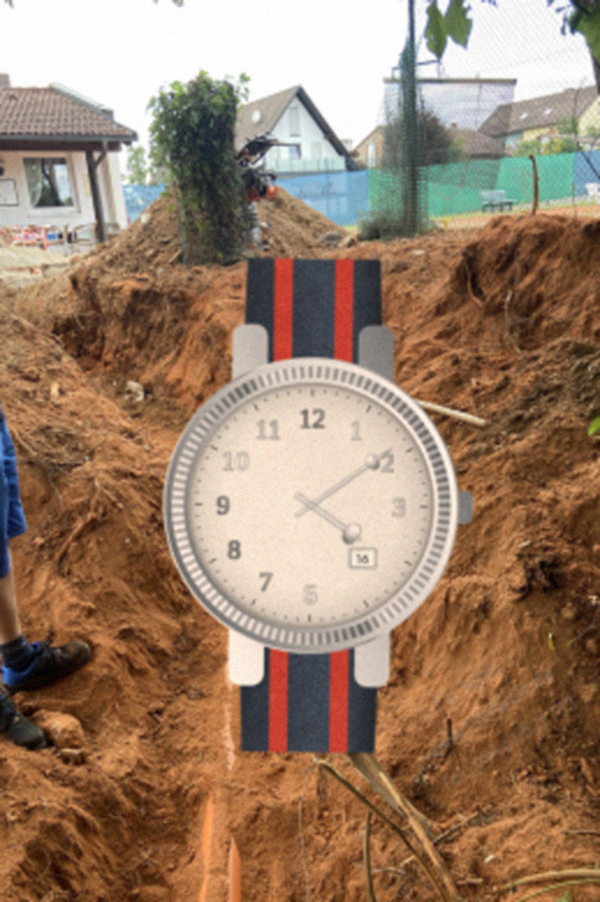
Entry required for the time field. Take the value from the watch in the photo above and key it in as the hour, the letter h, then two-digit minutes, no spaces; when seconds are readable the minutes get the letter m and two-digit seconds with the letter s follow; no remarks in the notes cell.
4h09
